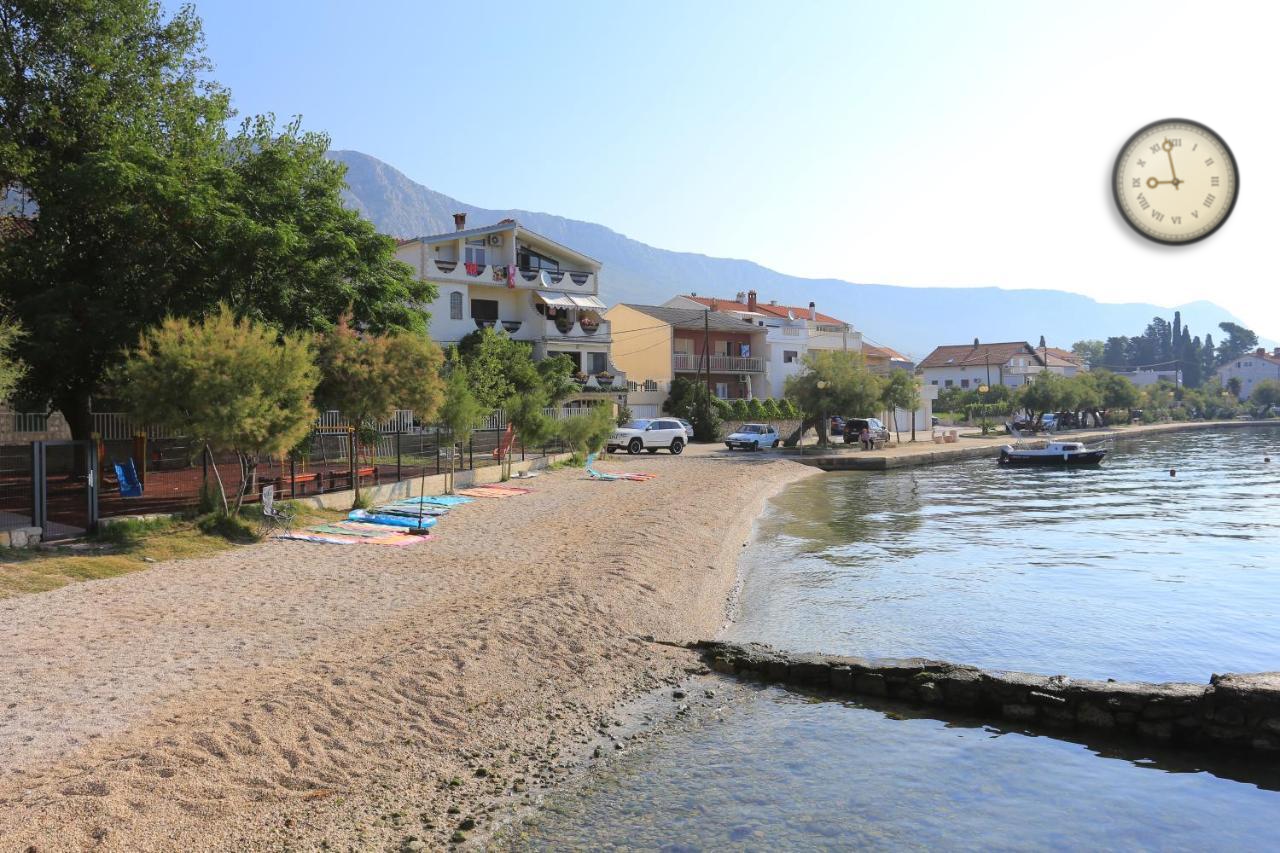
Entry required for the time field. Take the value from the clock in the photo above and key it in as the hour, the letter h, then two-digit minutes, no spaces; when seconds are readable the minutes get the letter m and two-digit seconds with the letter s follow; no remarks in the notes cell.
8h58
